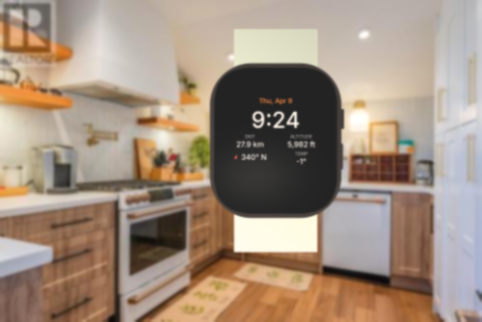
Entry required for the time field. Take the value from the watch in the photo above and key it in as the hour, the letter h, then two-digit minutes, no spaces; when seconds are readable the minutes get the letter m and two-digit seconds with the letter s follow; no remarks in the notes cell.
9h24
